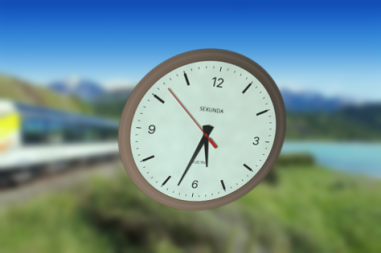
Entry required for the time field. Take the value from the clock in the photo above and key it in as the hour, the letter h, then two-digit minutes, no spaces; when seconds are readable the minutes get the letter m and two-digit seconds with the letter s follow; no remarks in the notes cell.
5h32m52s
